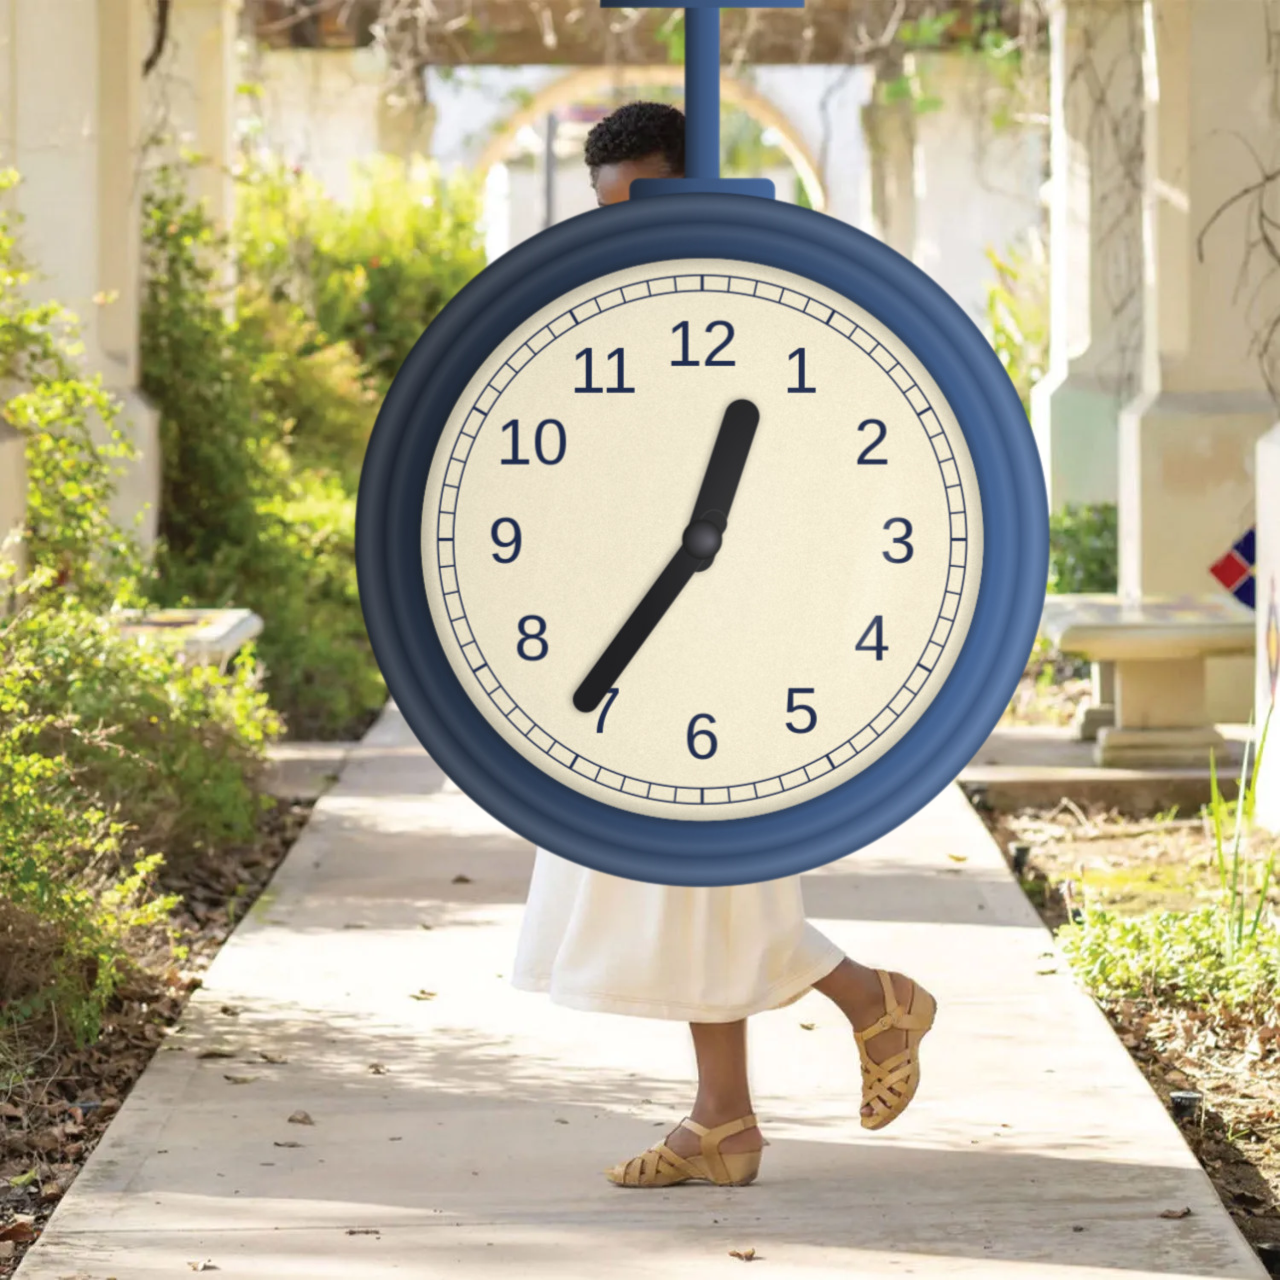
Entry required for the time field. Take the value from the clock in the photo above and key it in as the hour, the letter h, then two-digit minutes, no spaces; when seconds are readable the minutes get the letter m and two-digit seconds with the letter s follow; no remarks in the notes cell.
12h36
